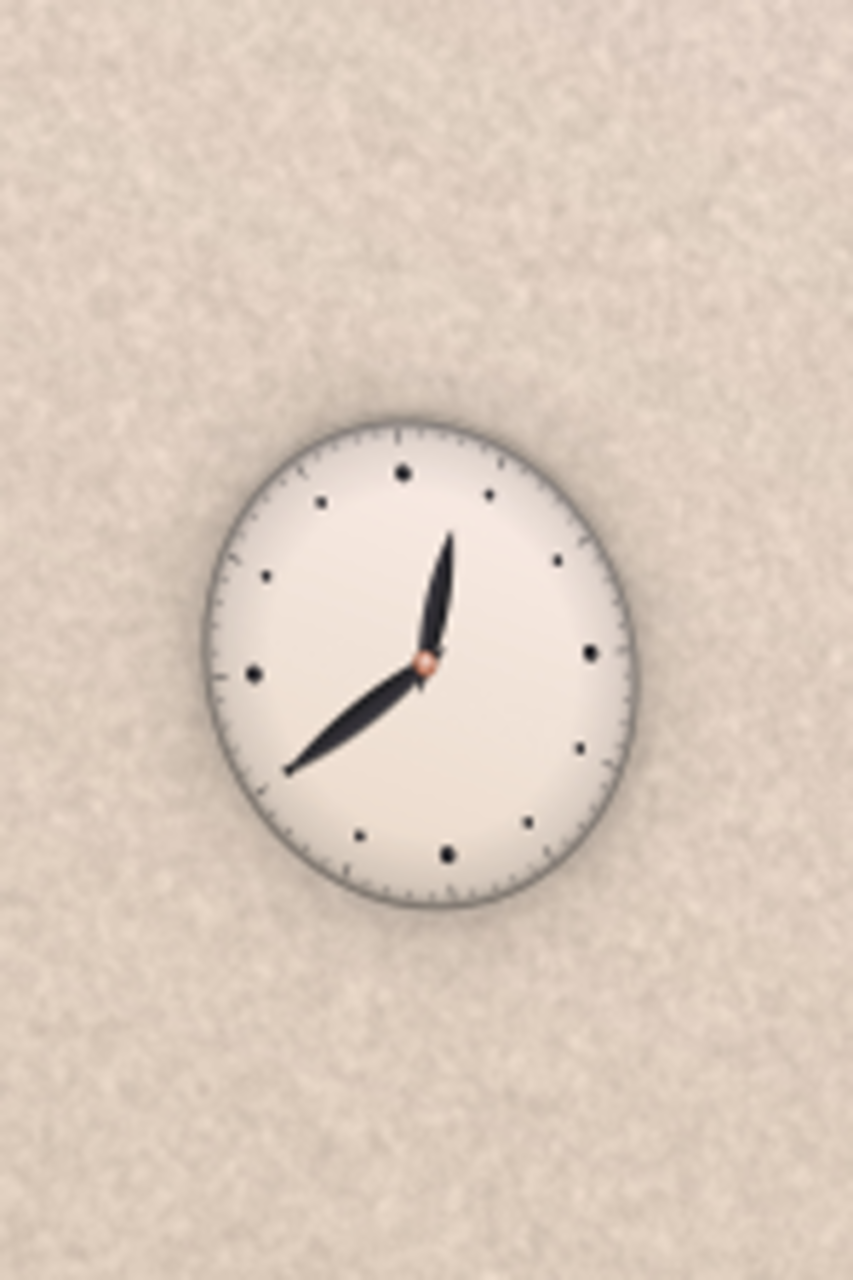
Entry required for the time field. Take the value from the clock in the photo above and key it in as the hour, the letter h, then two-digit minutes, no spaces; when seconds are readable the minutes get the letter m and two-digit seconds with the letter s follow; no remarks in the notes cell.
12h40
